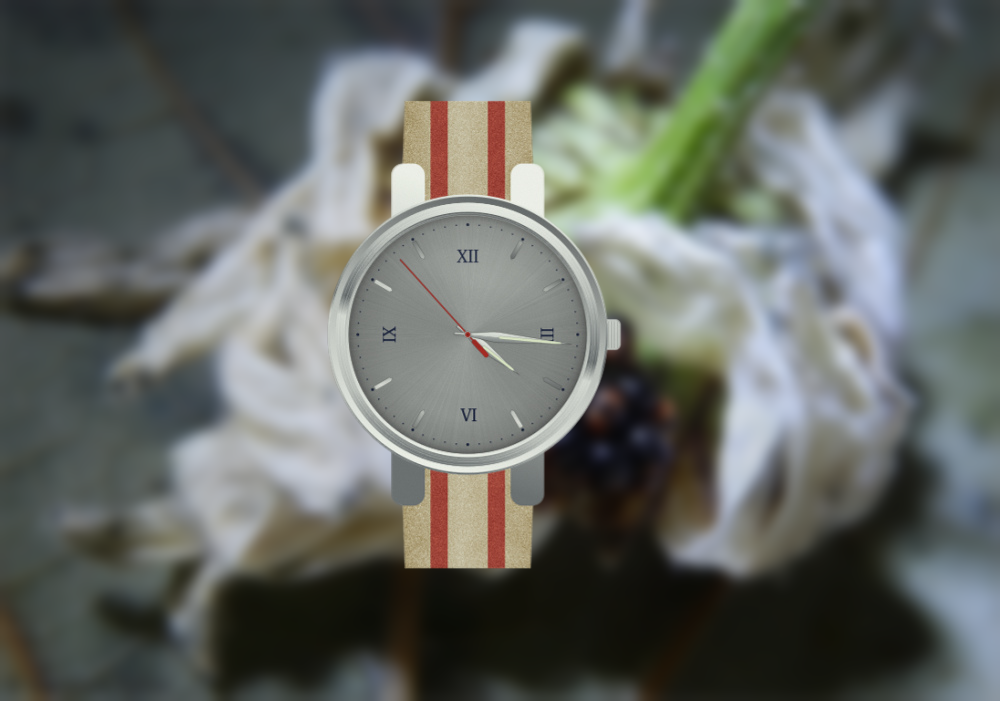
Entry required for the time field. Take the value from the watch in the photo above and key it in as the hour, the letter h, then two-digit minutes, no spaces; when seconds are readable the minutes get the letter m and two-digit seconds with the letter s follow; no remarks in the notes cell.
4h15m53s
